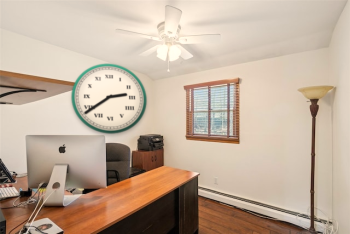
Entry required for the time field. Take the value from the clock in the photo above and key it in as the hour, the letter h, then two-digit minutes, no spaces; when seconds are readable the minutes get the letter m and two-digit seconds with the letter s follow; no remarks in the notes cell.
2h39
